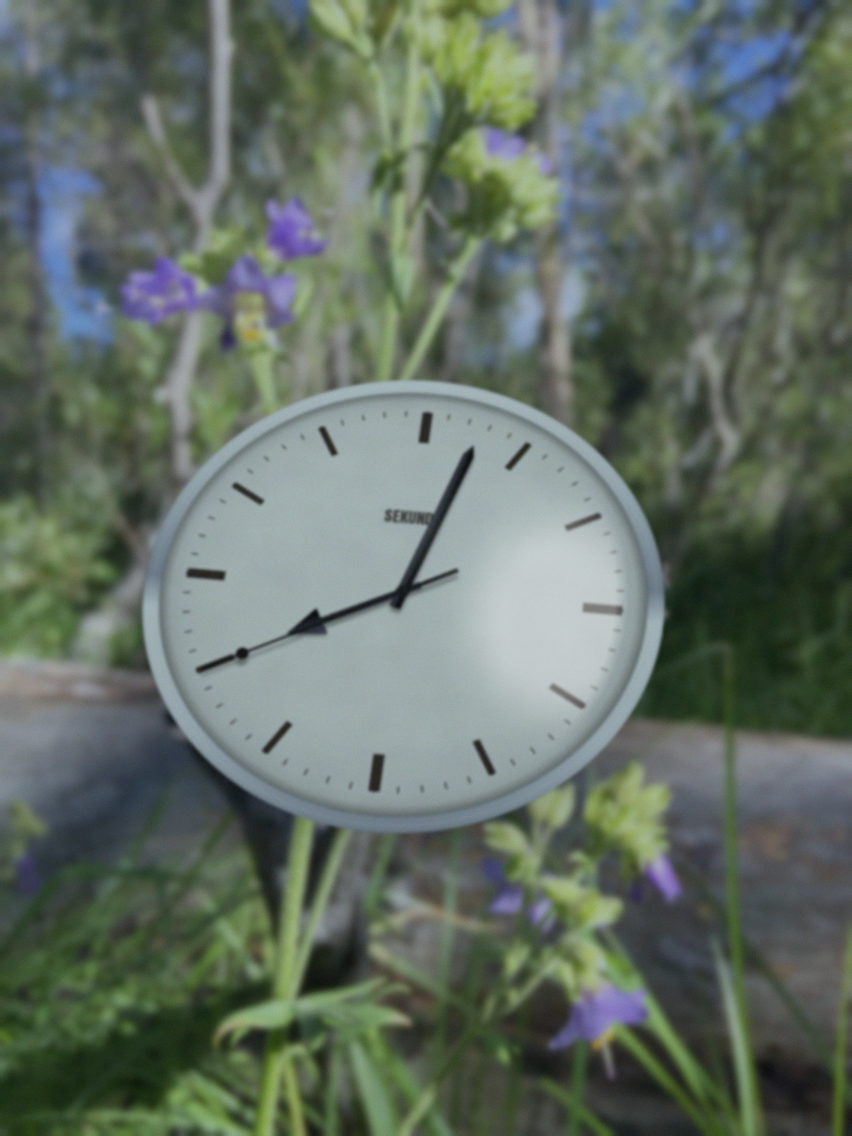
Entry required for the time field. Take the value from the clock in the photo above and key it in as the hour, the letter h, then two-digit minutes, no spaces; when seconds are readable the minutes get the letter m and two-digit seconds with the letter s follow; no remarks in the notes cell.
8h02m40s
